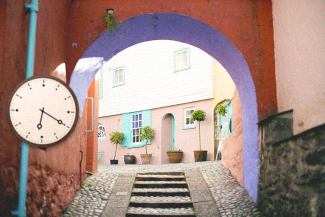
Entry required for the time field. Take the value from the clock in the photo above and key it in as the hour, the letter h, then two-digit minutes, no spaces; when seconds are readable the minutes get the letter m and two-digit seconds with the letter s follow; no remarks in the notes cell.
6h20
